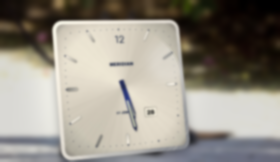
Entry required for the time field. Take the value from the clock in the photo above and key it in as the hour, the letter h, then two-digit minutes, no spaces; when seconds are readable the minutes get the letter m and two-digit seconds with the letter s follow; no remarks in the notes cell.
5h28
